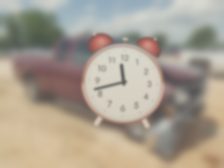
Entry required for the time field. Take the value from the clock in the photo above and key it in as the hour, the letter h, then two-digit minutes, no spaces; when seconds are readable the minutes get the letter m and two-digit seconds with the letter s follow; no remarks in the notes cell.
11h42
